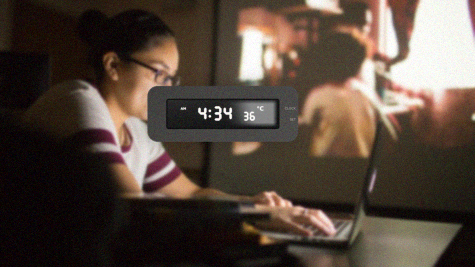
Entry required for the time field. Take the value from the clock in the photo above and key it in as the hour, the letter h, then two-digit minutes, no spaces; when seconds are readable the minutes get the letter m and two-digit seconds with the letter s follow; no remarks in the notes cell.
4h34
